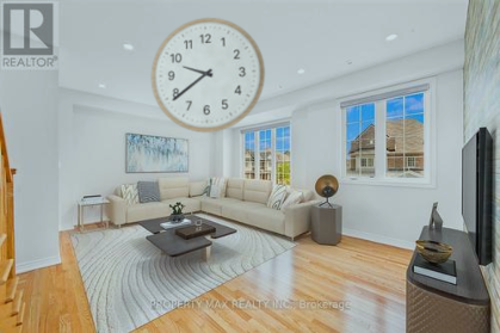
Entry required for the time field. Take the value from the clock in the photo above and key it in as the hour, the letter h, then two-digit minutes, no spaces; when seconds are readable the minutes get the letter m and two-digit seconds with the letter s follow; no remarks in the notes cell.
9h39
